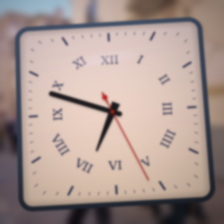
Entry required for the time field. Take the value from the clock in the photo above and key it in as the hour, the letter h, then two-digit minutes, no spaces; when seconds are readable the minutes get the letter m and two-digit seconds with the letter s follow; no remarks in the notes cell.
6h48m26s
